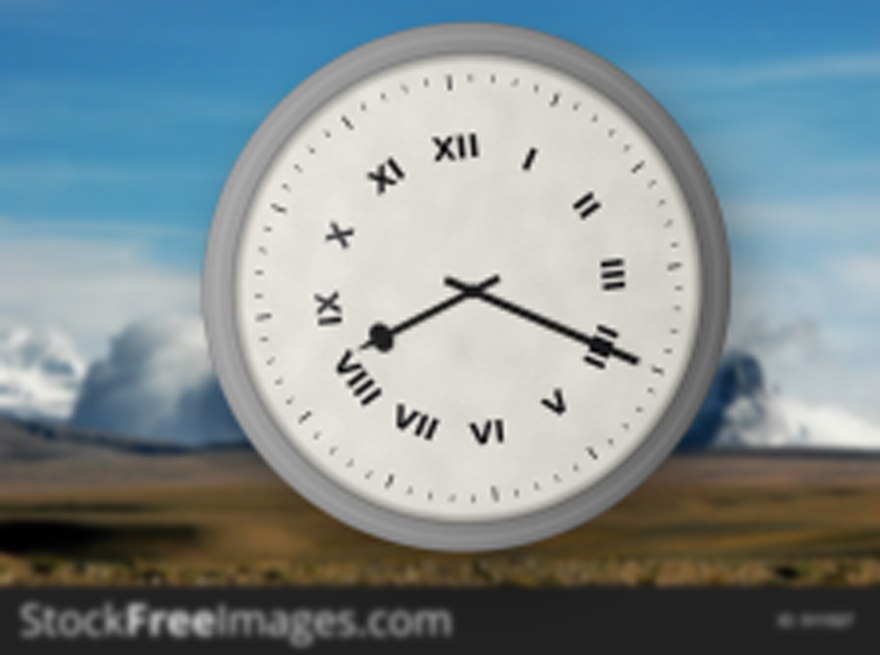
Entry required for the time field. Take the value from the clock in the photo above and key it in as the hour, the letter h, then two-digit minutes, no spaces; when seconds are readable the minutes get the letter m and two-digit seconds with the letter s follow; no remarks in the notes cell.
8h20
